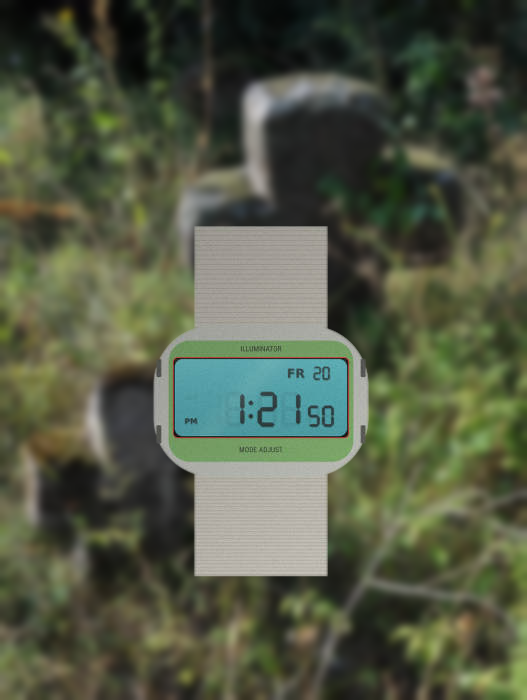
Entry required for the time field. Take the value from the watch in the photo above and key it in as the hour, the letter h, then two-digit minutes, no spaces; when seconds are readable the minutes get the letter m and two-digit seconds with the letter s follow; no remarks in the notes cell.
1h21m50s
